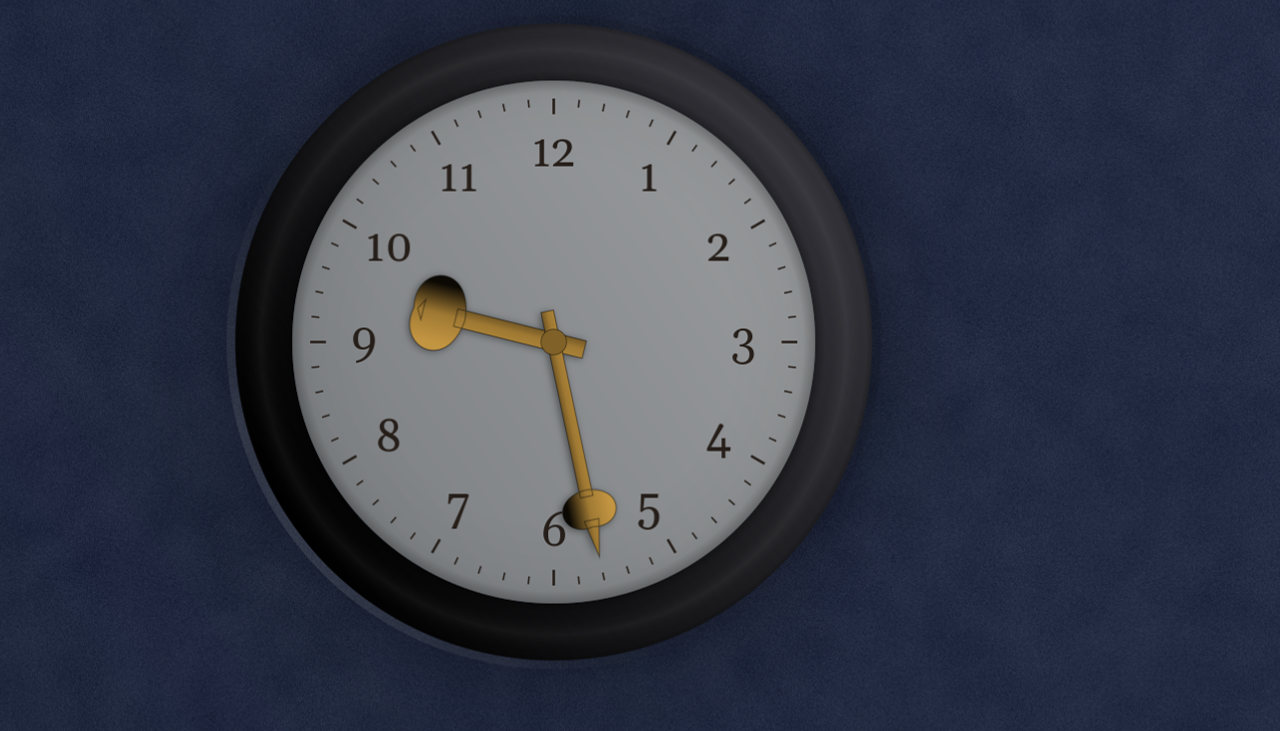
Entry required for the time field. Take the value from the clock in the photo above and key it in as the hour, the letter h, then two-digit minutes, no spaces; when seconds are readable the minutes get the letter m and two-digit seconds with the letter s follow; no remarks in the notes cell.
9h28
